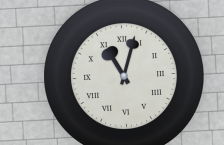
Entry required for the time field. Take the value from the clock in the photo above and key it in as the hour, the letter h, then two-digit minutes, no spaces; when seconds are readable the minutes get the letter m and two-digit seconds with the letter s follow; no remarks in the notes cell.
11h03
